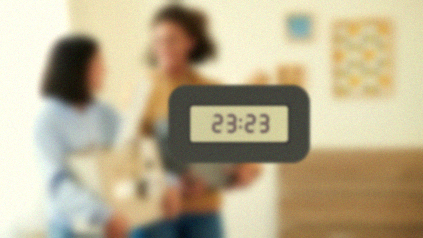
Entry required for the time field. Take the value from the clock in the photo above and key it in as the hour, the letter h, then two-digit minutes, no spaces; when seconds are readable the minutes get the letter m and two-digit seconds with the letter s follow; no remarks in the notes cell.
23h23
